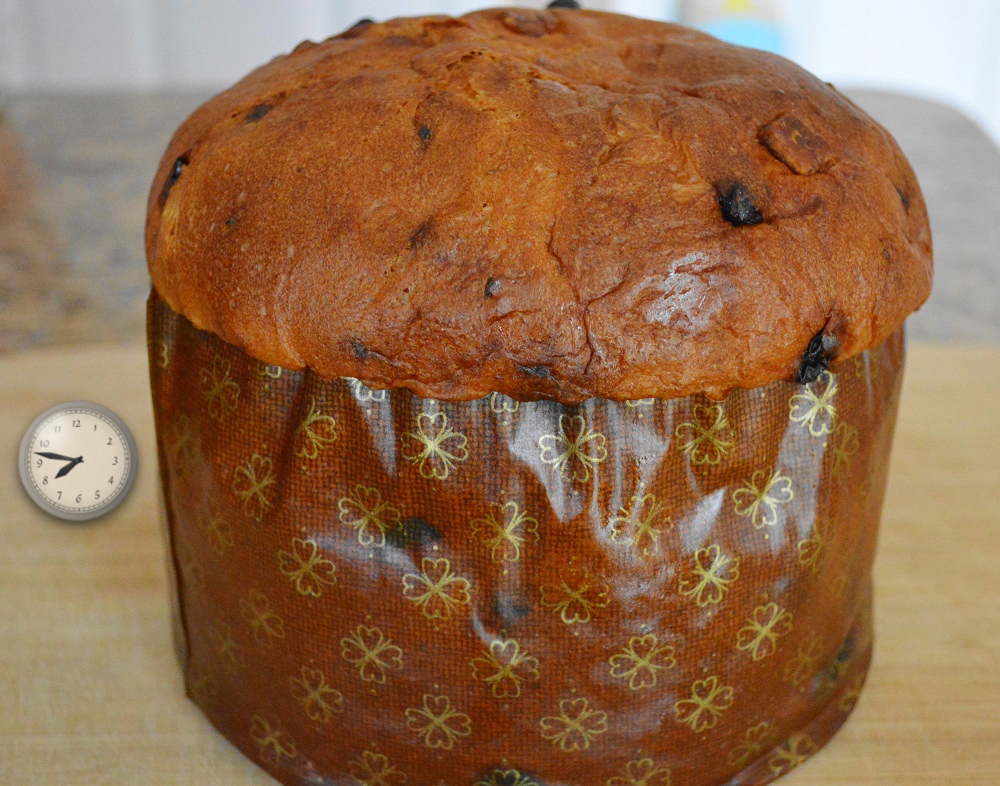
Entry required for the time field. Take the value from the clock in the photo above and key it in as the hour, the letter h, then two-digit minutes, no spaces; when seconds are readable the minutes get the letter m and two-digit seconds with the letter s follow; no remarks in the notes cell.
7h47
